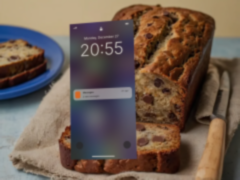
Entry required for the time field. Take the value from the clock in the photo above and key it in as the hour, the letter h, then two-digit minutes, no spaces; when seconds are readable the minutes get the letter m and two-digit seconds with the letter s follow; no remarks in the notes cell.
20h55
